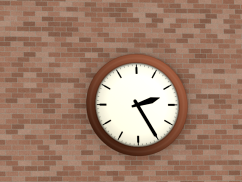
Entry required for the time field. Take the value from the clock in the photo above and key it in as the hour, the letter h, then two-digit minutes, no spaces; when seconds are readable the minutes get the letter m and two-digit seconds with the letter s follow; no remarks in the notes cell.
2h25
